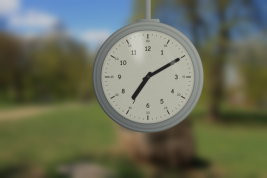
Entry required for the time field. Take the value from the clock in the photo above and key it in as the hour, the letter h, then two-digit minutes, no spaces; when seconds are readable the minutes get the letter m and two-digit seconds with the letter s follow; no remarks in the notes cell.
7h10
